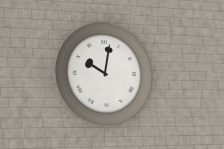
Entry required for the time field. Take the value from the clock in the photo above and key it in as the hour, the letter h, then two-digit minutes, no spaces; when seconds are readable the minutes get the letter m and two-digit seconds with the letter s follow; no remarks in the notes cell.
10h02
